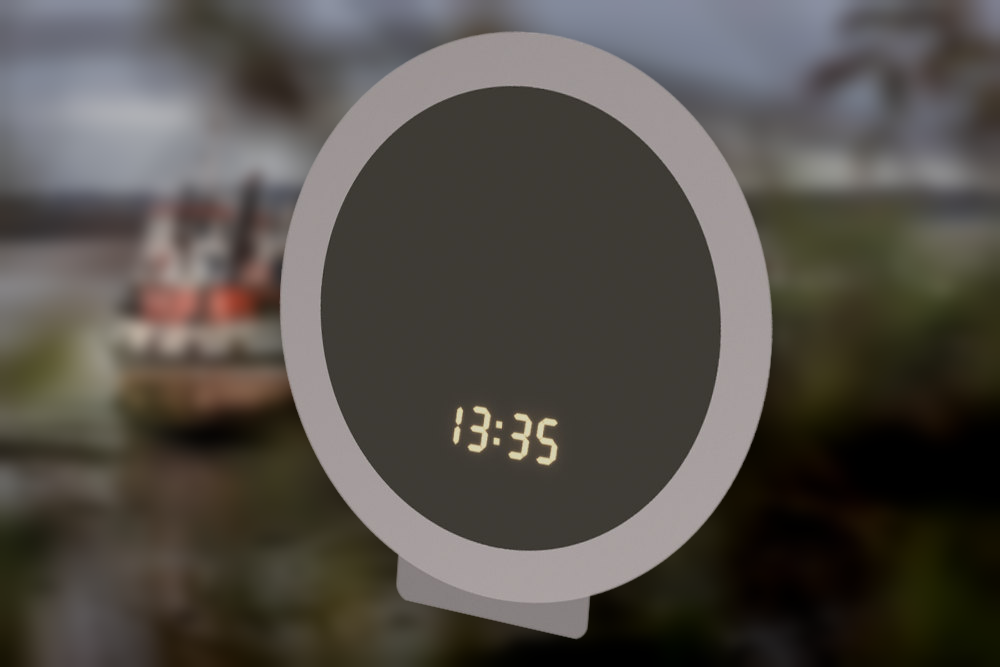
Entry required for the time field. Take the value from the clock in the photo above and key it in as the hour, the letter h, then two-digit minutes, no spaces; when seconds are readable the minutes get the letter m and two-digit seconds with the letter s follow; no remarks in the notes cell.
13h35
